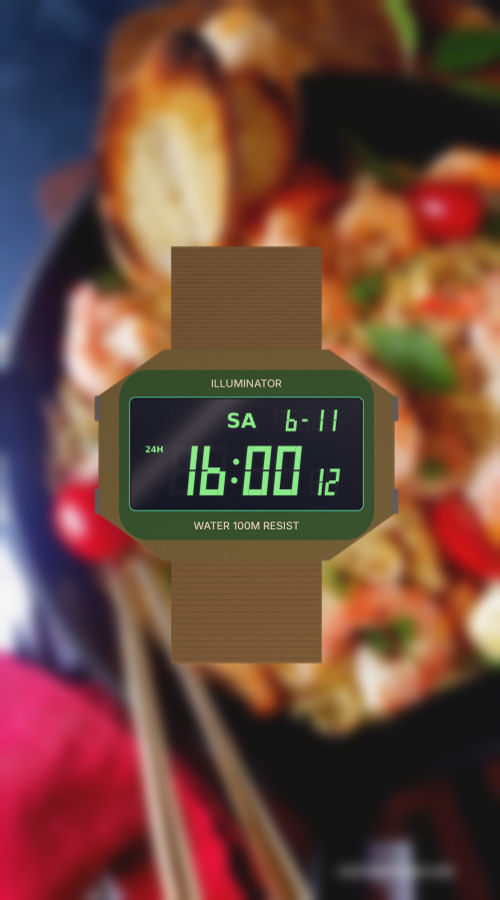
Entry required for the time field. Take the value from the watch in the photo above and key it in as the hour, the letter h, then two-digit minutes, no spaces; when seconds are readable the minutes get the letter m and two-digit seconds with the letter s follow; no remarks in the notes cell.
16h00m12s
